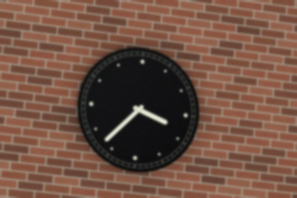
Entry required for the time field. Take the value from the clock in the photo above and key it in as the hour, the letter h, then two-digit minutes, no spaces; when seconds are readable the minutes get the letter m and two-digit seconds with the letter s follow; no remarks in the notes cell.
3h37
